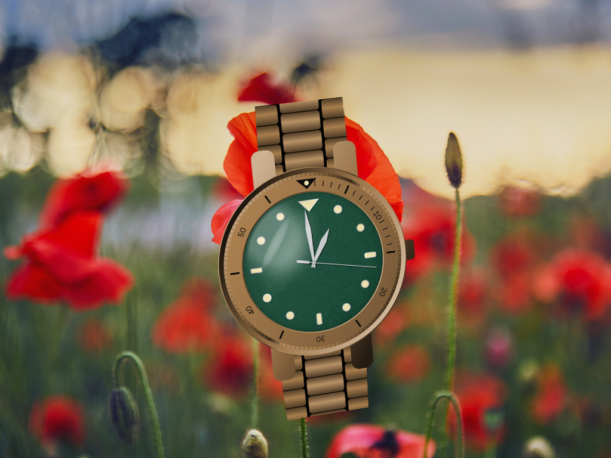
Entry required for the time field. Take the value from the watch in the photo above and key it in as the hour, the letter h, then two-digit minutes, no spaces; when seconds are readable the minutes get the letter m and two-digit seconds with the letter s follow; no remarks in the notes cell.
12h59m17s
